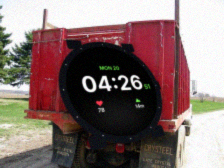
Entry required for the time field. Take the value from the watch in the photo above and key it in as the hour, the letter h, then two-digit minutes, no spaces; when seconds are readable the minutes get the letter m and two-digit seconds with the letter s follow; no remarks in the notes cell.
4h26
